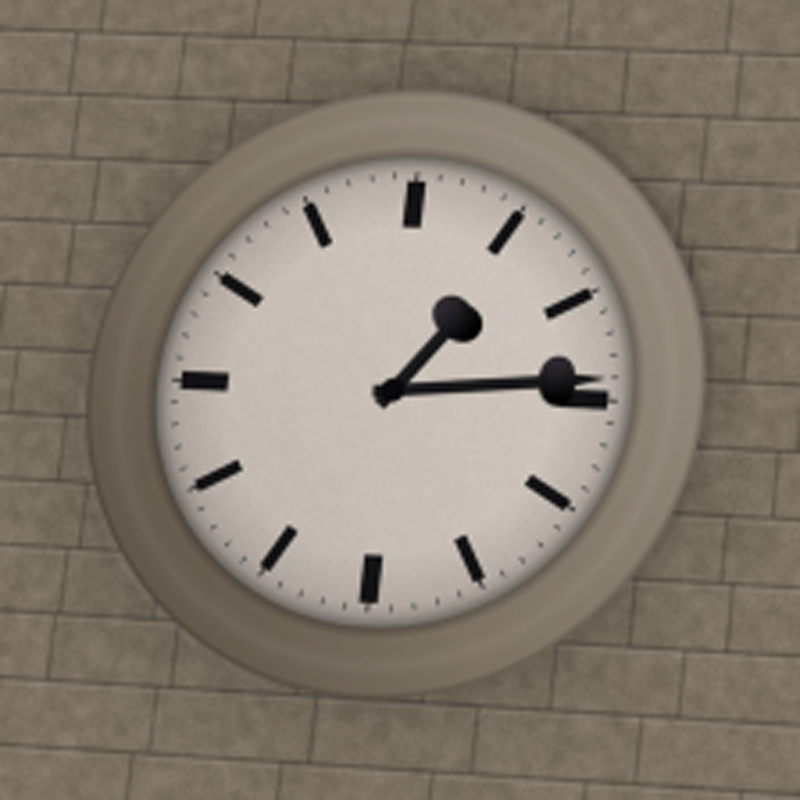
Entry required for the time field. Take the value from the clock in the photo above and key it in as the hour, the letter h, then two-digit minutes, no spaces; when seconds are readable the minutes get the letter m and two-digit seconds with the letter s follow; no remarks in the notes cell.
1h14
